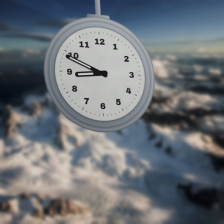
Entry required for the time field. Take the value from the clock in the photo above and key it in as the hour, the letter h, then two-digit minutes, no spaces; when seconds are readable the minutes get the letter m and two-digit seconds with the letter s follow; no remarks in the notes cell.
8h49
